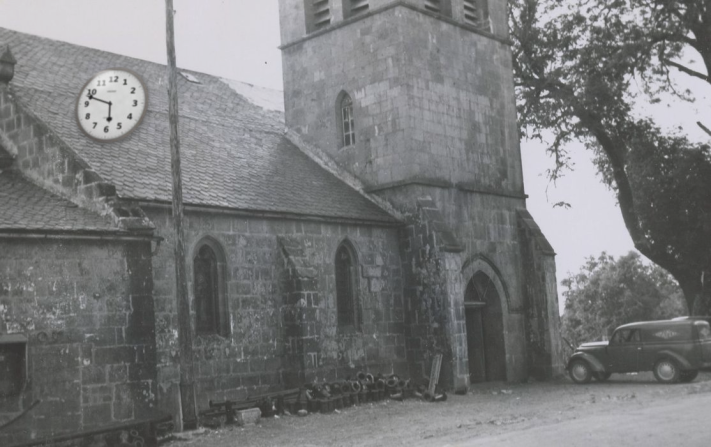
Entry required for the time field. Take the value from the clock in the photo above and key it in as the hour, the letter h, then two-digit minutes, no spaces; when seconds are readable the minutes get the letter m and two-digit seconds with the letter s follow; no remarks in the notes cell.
5h48
